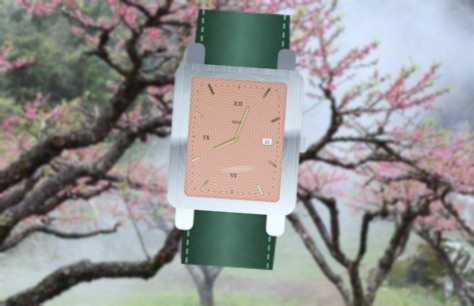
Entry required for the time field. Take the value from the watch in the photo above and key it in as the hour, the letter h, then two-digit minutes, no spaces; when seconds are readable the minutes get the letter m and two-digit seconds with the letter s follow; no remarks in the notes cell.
8h03
